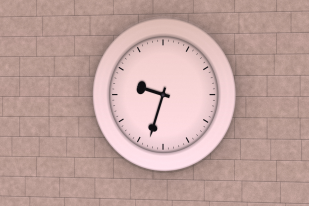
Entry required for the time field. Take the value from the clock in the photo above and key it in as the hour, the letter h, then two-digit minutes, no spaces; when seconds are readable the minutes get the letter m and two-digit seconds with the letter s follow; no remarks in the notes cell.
9h33
